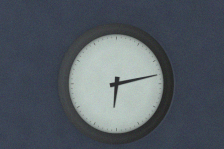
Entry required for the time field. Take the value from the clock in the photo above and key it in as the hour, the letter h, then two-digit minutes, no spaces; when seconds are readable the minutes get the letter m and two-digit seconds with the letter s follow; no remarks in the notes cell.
6h13
